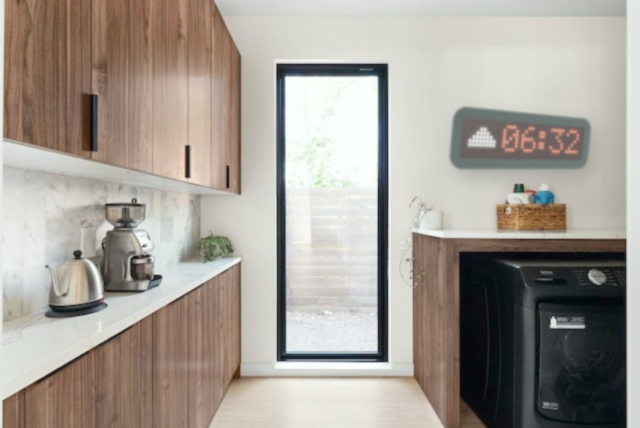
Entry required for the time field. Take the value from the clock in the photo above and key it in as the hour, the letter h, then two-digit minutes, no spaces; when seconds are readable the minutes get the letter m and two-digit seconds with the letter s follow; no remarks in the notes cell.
6h32
